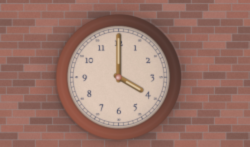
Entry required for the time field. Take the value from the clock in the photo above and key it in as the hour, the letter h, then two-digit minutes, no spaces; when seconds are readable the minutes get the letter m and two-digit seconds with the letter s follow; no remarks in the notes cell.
4h00
